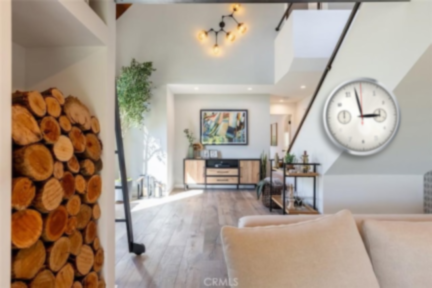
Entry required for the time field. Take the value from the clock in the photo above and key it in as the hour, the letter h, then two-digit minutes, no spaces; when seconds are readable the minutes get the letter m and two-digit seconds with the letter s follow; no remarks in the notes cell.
2h58
